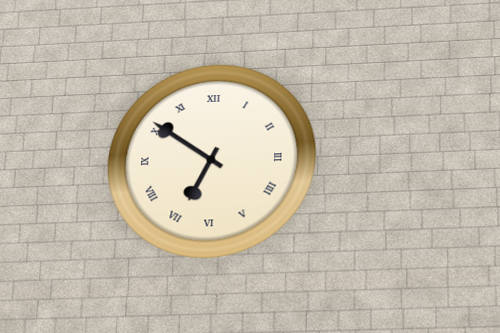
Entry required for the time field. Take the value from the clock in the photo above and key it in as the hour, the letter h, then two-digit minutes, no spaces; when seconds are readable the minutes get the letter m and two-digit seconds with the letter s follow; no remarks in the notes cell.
6h51
